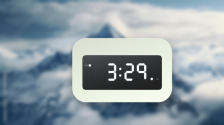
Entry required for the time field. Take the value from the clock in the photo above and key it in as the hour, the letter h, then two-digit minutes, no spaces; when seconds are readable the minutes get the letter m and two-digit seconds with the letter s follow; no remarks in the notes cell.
3h29
